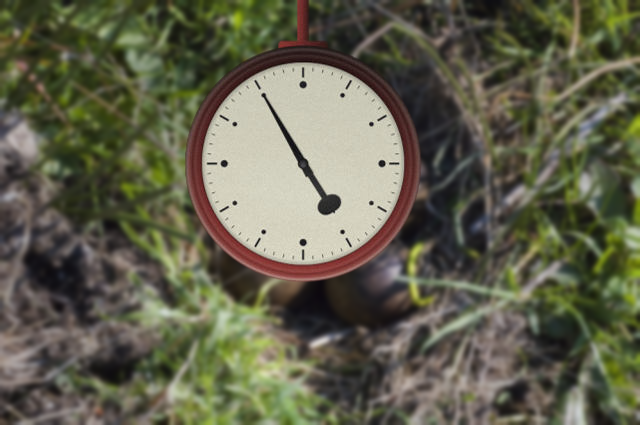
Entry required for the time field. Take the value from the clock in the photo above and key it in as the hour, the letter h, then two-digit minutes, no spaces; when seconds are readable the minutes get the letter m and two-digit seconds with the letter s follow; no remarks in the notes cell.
4h55
